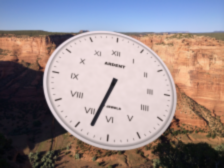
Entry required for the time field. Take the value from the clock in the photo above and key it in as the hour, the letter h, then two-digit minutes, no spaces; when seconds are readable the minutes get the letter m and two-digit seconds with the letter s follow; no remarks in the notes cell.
6h33
